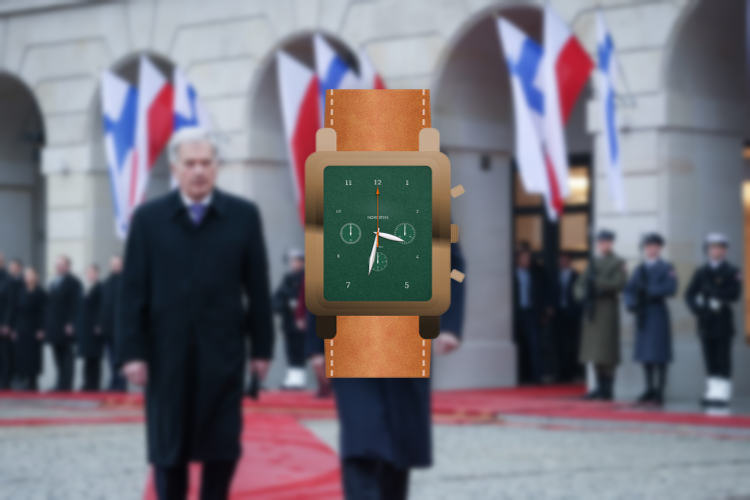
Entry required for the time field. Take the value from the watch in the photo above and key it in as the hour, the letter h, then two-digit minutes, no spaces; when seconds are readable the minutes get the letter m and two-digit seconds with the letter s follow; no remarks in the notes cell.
3h32
